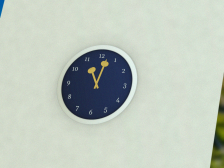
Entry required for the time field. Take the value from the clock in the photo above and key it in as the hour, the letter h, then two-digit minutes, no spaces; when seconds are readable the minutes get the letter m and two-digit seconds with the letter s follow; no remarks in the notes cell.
11h02
